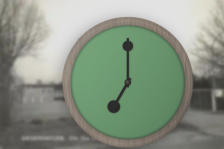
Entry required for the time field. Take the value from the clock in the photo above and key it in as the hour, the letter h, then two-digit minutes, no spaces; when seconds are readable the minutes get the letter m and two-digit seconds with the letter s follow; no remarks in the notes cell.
7h00
